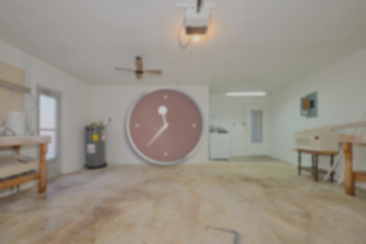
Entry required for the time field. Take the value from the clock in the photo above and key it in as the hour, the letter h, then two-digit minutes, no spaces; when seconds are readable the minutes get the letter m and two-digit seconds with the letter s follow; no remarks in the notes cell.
11h37
